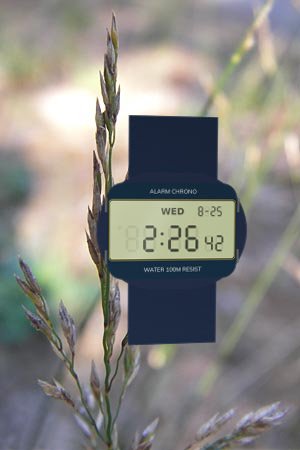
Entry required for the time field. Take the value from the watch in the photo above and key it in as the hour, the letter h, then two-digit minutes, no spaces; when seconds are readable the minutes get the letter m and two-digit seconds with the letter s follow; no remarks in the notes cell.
2h26m42s
